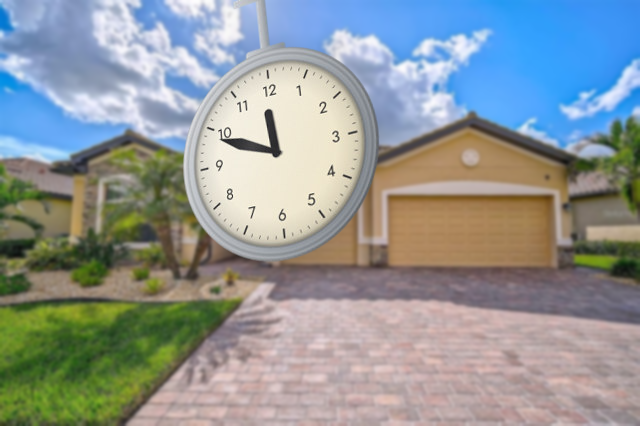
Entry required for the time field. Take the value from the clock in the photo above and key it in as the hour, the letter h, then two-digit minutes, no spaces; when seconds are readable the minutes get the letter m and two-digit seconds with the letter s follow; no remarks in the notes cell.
11h49
